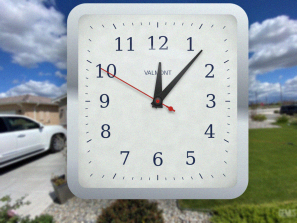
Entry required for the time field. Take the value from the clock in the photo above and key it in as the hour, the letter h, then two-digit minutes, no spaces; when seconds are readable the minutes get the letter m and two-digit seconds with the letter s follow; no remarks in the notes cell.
12h06m50s
